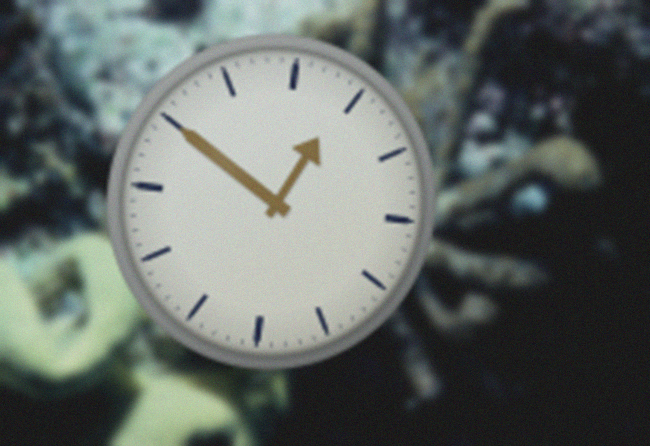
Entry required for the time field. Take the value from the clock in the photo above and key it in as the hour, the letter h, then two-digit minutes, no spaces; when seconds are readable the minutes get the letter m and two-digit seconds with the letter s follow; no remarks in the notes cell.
12h50
